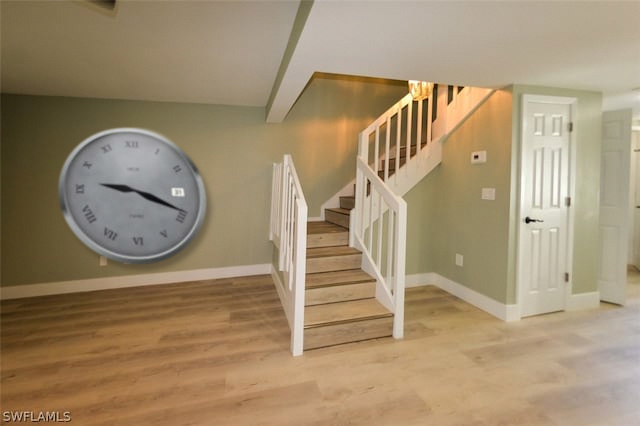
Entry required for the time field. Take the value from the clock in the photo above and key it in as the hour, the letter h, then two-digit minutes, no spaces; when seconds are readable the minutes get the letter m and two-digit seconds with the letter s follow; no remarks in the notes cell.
9h19
